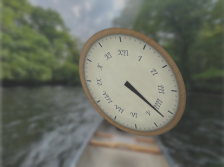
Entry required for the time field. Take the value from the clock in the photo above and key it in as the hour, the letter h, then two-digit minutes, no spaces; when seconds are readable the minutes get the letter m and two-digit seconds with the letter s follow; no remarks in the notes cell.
4h22
